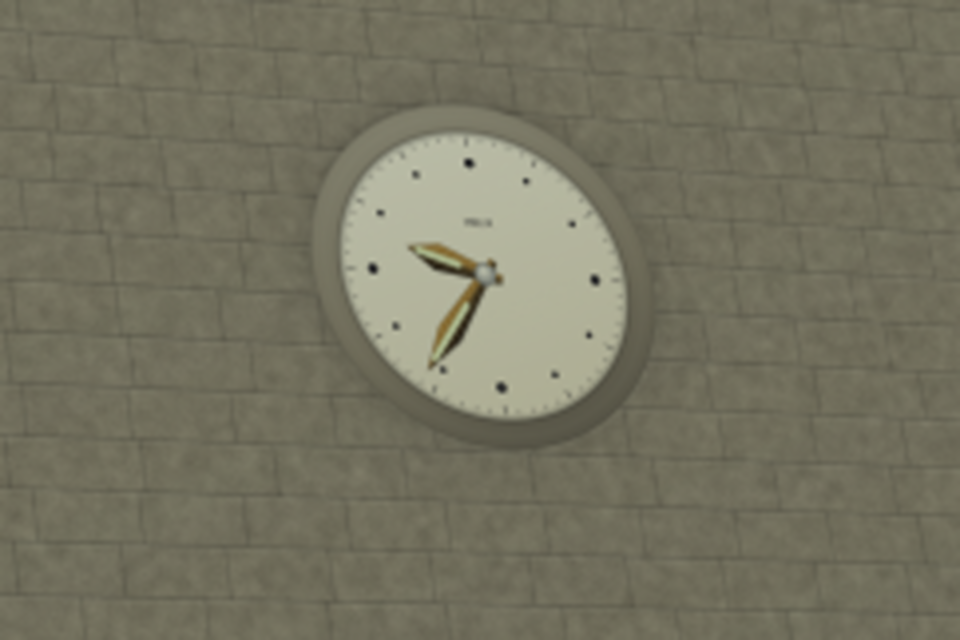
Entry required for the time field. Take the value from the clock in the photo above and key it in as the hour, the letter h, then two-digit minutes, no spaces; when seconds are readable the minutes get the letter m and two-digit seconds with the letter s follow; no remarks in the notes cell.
9h36
